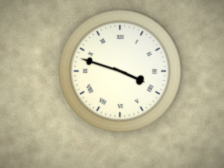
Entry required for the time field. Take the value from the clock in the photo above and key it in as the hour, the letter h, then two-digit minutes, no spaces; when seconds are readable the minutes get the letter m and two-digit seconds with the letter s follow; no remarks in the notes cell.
3h48
